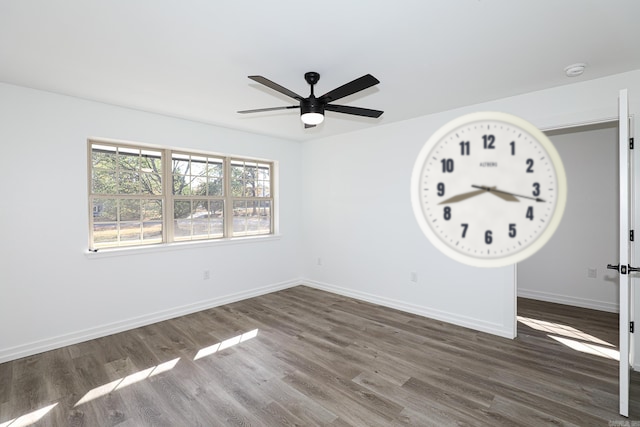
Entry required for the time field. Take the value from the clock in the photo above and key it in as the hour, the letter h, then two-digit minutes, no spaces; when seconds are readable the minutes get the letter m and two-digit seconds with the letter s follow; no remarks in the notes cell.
3h42m17s
